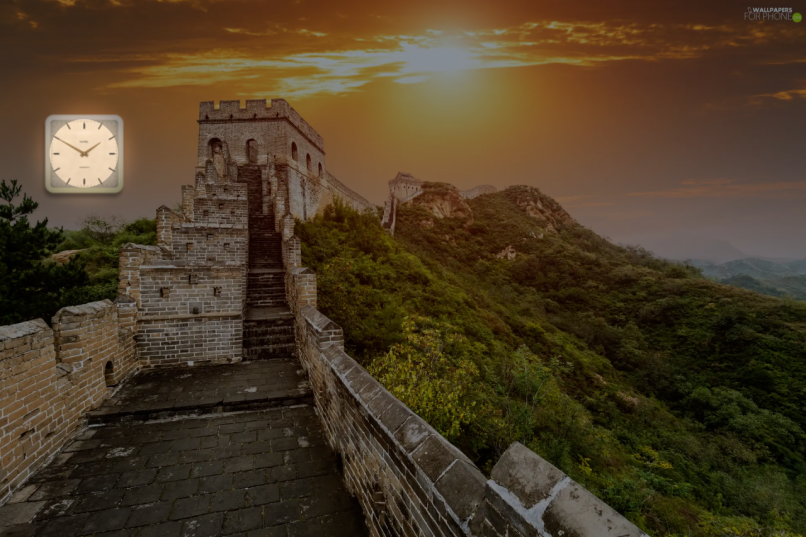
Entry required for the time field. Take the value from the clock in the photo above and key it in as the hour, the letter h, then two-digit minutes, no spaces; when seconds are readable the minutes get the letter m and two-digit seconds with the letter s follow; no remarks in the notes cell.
1h50
